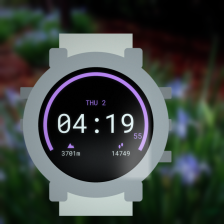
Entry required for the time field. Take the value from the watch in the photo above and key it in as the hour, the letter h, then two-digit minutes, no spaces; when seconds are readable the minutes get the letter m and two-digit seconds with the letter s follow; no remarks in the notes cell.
4h19m55s
